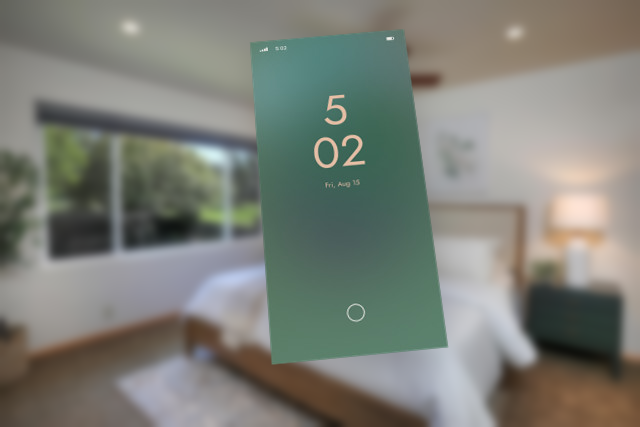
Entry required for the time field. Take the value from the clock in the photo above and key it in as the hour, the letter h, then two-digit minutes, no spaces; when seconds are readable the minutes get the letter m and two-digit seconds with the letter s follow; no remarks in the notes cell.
5h02
